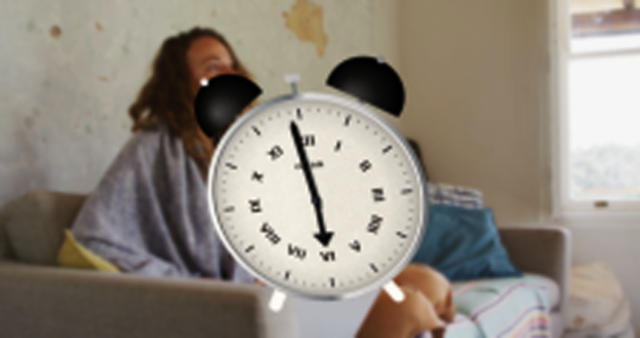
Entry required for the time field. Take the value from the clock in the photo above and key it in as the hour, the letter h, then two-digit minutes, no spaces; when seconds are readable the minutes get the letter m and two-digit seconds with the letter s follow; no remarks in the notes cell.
5h59
